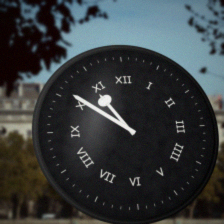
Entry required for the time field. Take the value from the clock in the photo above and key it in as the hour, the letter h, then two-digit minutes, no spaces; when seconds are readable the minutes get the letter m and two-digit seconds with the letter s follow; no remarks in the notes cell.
10h51
